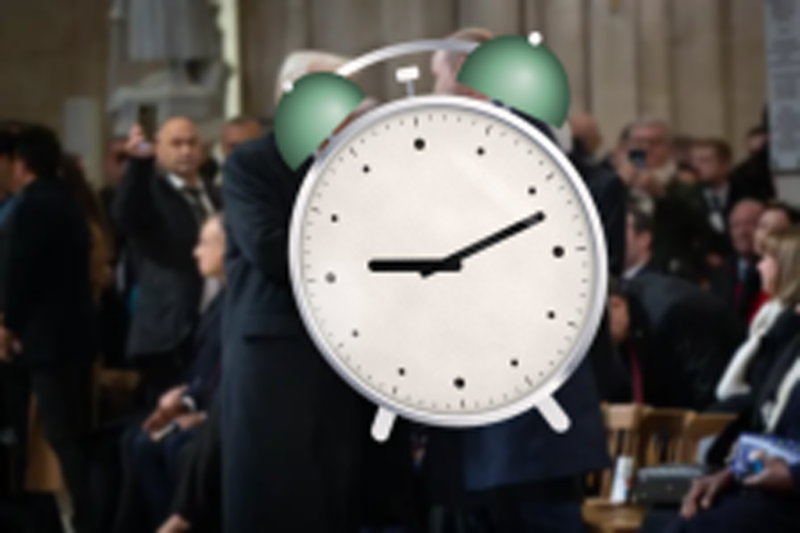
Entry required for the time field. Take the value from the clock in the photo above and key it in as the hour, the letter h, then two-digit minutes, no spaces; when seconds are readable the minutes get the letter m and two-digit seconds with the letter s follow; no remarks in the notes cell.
9h12
